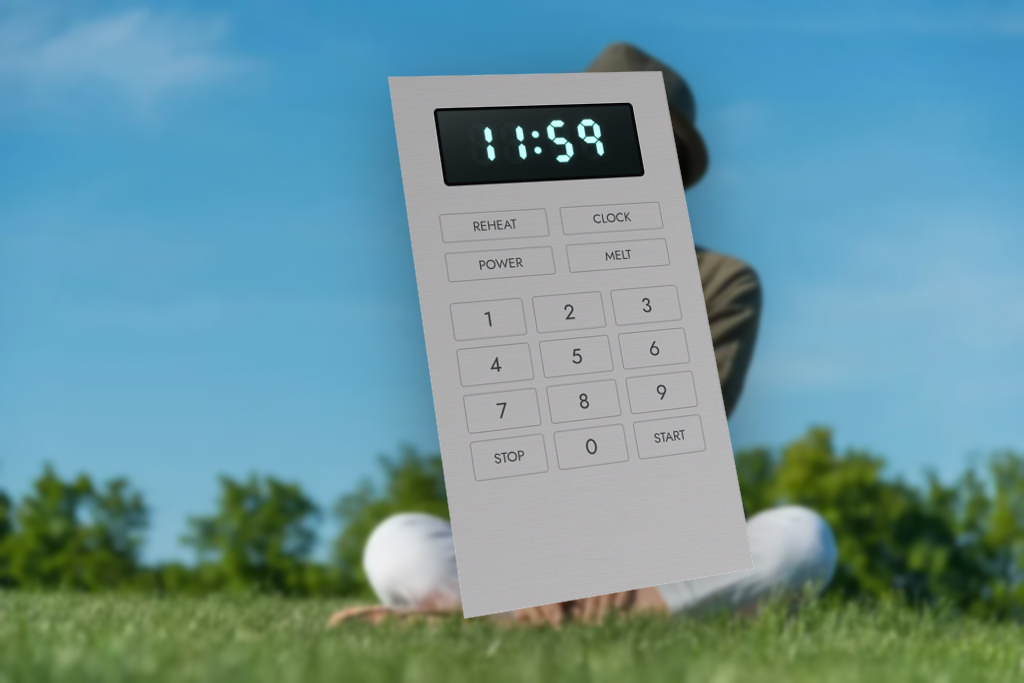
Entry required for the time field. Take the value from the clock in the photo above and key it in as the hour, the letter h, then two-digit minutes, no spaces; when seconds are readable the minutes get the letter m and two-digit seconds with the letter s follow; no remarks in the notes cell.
11h59
